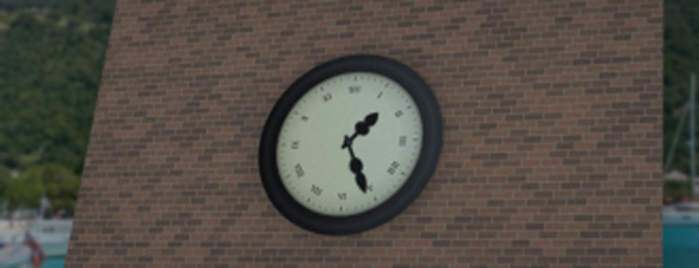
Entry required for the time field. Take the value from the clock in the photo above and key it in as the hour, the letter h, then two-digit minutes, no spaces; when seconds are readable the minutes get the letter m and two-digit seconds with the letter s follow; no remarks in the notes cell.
1h26
